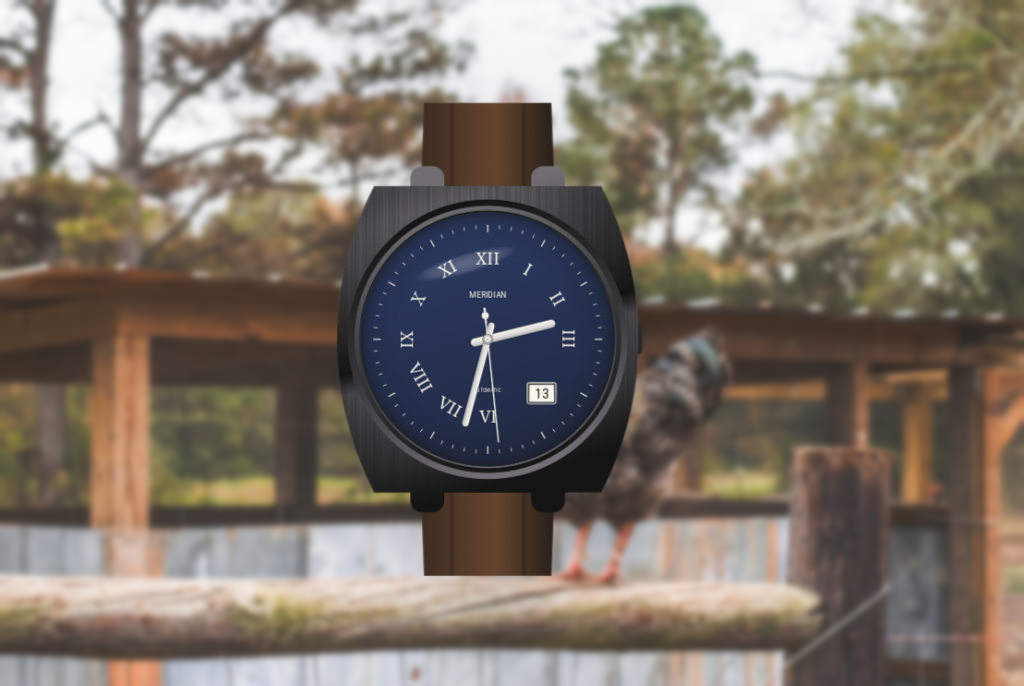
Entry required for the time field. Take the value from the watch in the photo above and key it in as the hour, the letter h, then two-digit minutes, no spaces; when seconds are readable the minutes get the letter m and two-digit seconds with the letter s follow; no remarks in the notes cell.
2h32m29s
